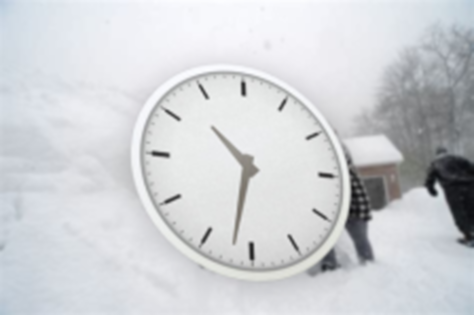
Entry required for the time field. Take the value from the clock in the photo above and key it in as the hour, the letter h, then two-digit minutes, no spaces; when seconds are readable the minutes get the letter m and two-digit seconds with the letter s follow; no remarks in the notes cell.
10h32
